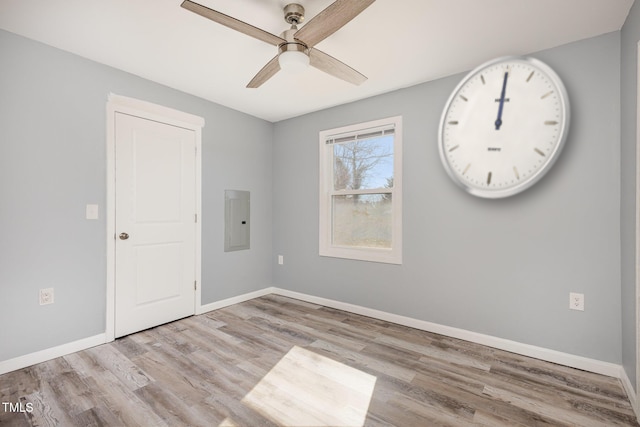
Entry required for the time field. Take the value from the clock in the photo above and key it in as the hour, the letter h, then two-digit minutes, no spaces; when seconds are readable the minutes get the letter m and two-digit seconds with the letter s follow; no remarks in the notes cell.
12h00
